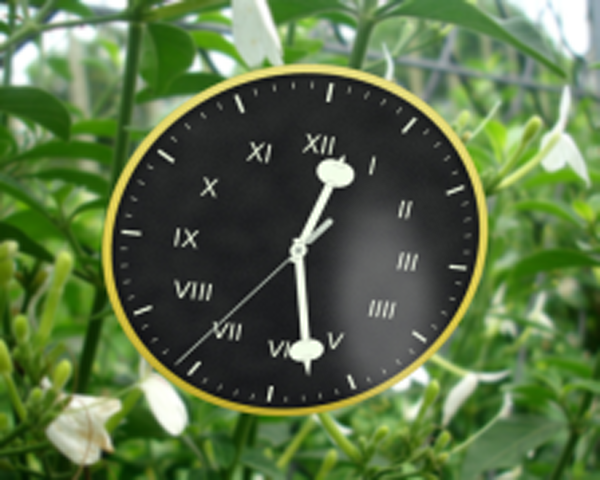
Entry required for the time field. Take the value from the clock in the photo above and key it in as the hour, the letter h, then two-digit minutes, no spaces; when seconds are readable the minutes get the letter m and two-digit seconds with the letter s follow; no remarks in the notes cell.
12h27m36s
